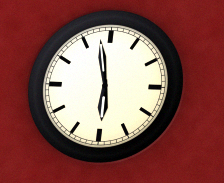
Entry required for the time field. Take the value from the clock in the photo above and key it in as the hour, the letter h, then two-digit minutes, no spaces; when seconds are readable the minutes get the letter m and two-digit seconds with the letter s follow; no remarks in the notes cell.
5h58
